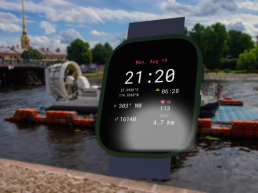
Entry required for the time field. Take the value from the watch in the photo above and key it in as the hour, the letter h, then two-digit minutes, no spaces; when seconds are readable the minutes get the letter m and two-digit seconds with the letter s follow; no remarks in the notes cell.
21h20
